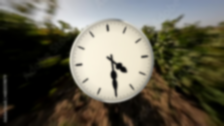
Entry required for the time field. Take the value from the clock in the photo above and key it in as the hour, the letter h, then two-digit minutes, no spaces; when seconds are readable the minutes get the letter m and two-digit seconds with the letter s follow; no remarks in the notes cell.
4h30
